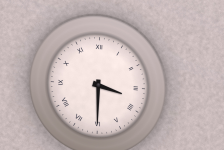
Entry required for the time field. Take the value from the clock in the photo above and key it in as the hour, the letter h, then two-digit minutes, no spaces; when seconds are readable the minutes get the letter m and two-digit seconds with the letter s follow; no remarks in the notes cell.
3h30
